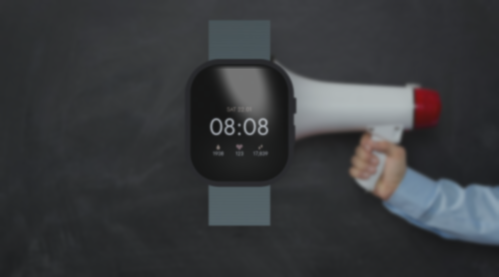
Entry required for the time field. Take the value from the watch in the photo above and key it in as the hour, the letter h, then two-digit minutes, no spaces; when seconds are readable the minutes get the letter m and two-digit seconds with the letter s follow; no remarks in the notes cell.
8h08
